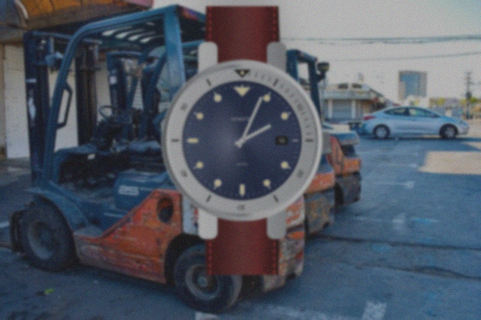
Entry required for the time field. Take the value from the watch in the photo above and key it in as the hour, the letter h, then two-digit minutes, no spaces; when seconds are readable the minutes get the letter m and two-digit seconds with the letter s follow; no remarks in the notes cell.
2h04
